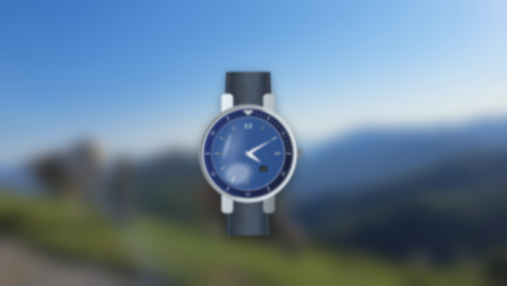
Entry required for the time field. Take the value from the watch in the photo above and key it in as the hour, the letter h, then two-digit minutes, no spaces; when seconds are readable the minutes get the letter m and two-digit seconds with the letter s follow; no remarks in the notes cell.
4h10
